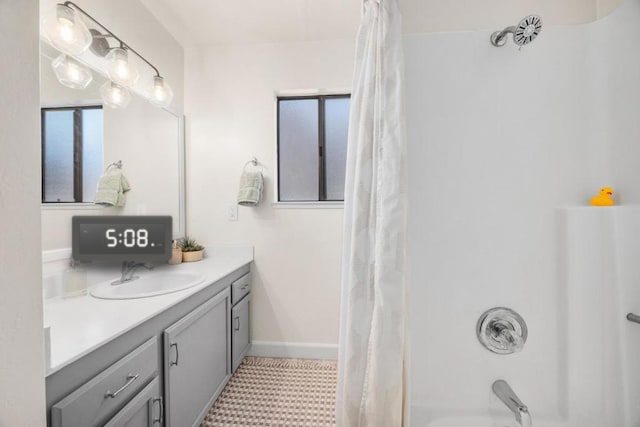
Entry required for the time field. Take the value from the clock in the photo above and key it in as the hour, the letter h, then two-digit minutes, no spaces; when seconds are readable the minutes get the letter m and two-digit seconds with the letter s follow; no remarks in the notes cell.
5h08
